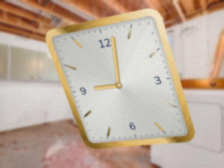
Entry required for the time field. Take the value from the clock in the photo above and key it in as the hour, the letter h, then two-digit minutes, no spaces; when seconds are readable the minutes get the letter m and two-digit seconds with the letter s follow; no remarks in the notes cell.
9h02
